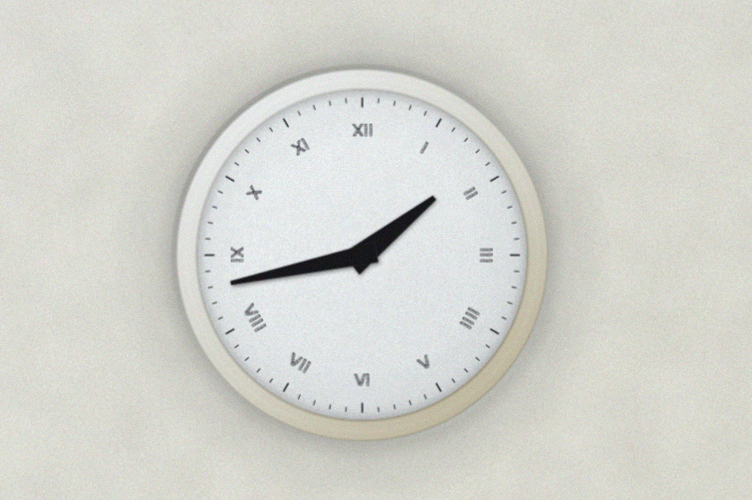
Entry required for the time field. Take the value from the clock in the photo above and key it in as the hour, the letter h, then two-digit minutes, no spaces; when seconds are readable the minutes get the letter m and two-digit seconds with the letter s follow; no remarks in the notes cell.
1h43
